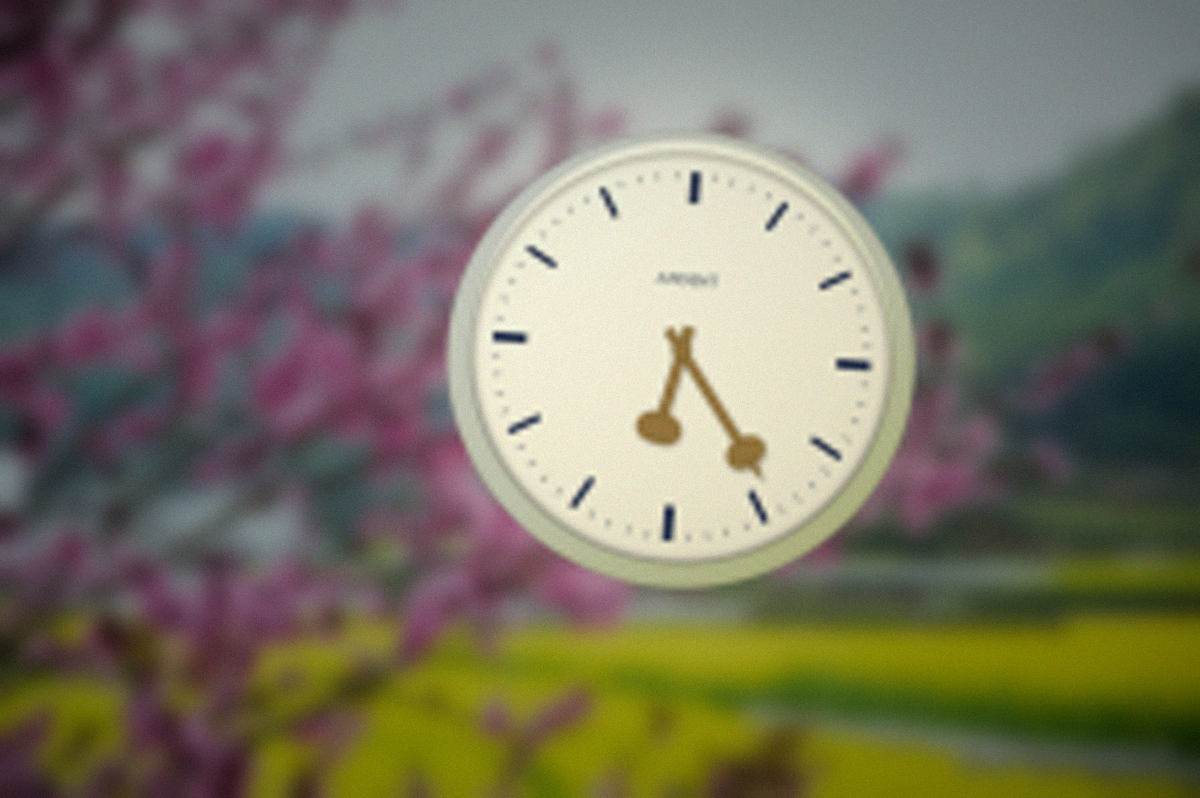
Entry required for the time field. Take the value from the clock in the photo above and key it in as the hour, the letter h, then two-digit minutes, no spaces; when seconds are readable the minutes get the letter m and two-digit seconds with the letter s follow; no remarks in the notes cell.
6h24
